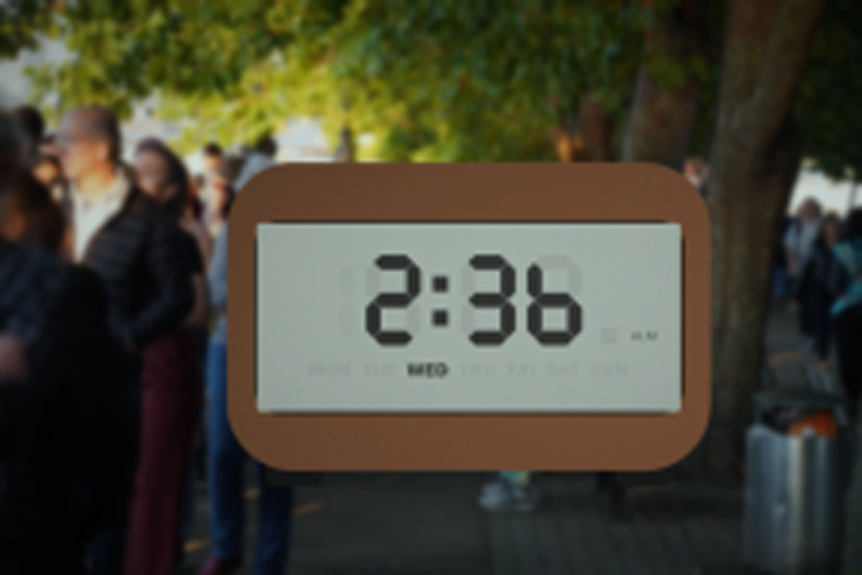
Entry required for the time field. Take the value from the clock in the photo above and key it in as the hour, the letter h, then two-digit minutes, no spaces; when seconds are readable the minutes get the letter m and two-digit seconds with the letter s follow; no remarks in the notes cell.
2h36
